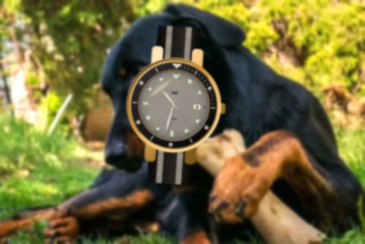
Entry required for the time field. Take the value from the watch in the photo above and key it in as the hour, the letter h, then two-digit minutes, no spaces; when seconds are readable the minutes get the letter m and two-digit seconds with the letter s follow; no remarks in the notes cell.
10h32
